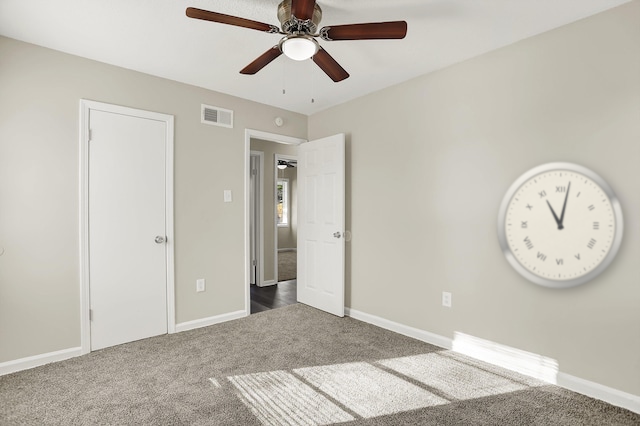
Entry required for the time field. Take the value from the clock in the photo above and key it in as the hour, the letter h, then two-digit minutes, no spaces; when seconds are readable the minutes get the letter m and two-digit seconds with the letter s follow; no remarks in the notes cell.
11h02
